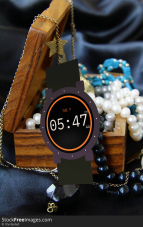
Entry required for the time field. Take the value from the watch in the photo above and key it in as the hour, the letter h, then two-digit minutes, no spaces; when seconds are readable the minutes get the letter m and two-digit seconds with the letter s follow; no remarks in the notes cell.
5h47
